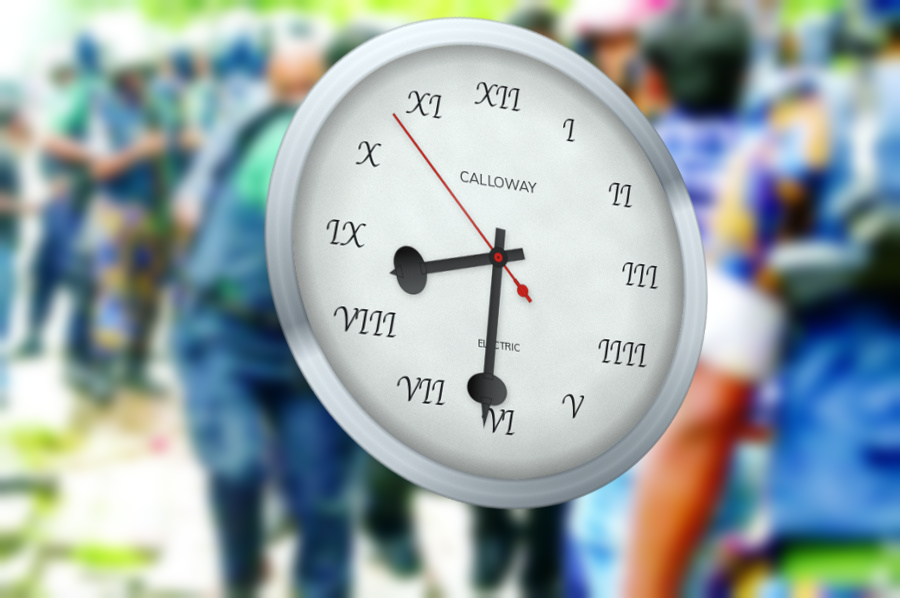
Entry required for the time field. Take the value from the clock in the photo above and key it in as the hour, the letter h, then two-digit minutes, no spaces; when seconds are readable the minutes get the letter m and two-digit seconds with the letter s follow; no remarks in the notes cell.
8h30m53s
